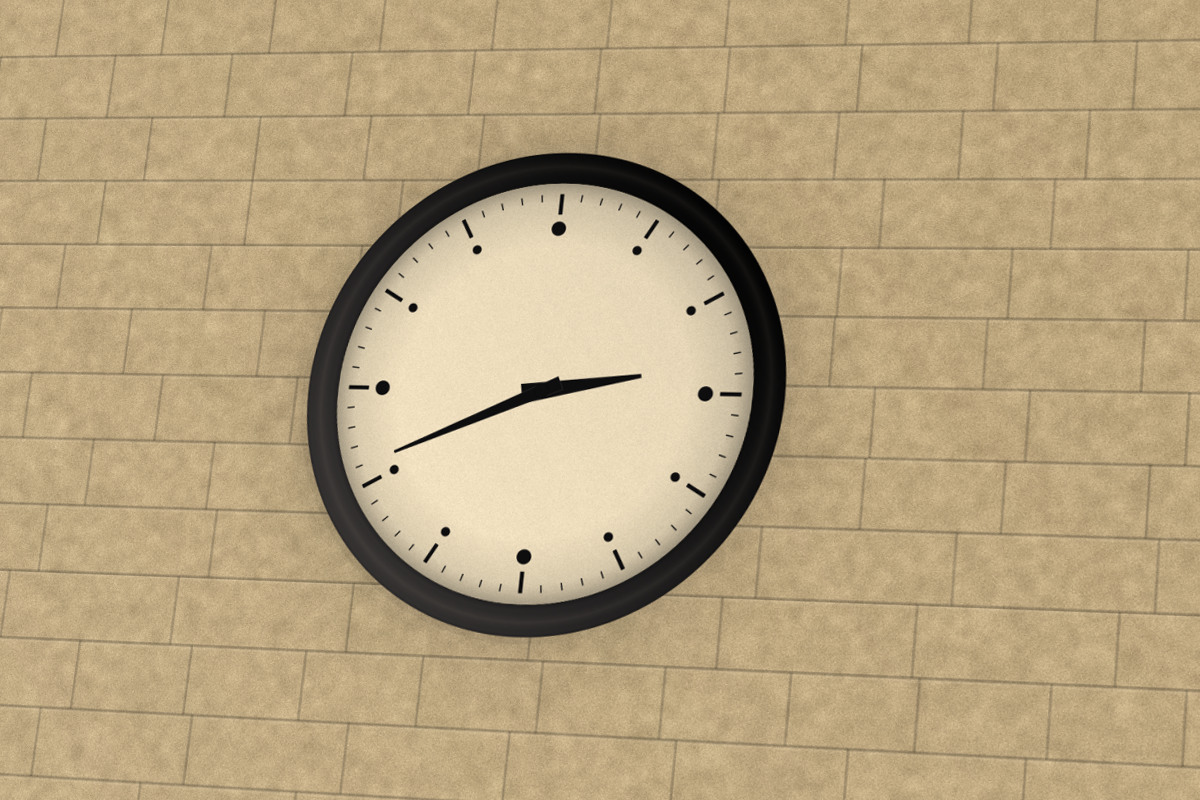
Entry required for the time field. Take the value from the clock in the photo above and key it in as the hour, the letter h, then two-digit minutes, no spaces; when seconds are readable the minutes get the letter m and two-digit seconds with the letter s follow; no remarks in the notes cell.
2h41
